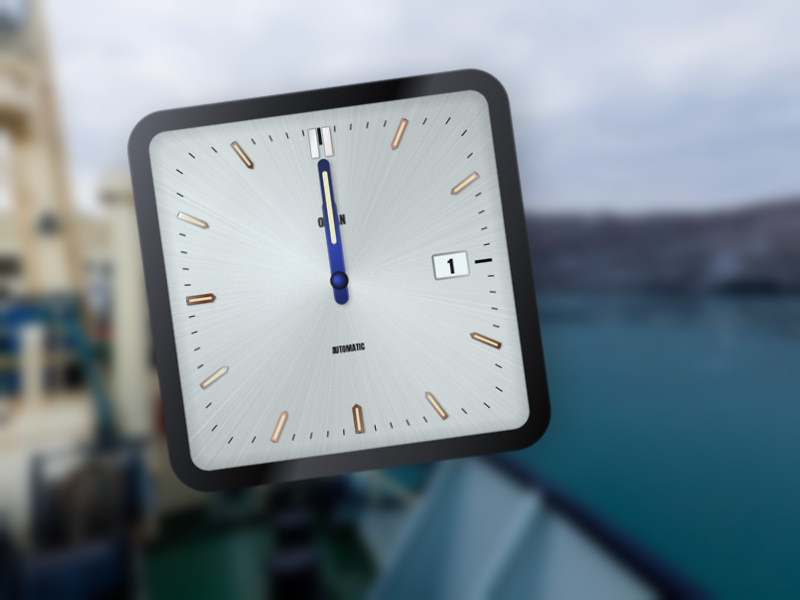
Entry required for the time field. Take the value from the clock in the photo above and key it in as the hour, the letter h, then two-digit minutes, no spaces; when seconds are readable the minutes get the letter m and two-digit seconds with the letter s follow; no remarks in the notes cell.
12h00
